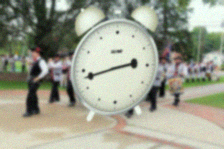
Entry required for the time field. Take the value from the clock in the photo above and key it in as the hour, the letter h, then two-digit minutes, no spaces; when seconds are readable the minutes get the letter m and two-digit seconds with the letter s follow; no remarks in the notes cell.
2h43
